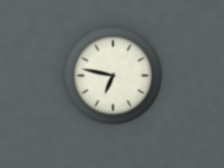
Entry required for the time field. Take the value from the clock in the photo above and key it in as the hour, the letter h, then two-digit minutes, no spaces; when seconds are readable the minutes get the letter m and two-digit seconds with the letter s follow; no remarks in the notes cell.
6h47
